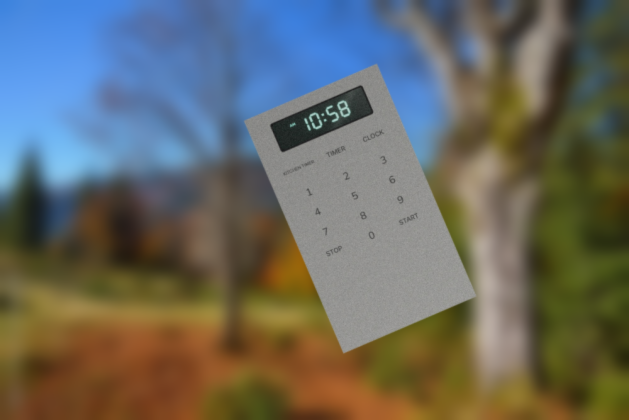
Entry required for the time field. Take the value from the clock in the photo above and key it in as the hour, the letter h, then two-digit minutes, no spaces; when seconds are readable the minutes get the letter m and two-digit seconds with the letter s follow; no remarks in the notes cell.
10h58
